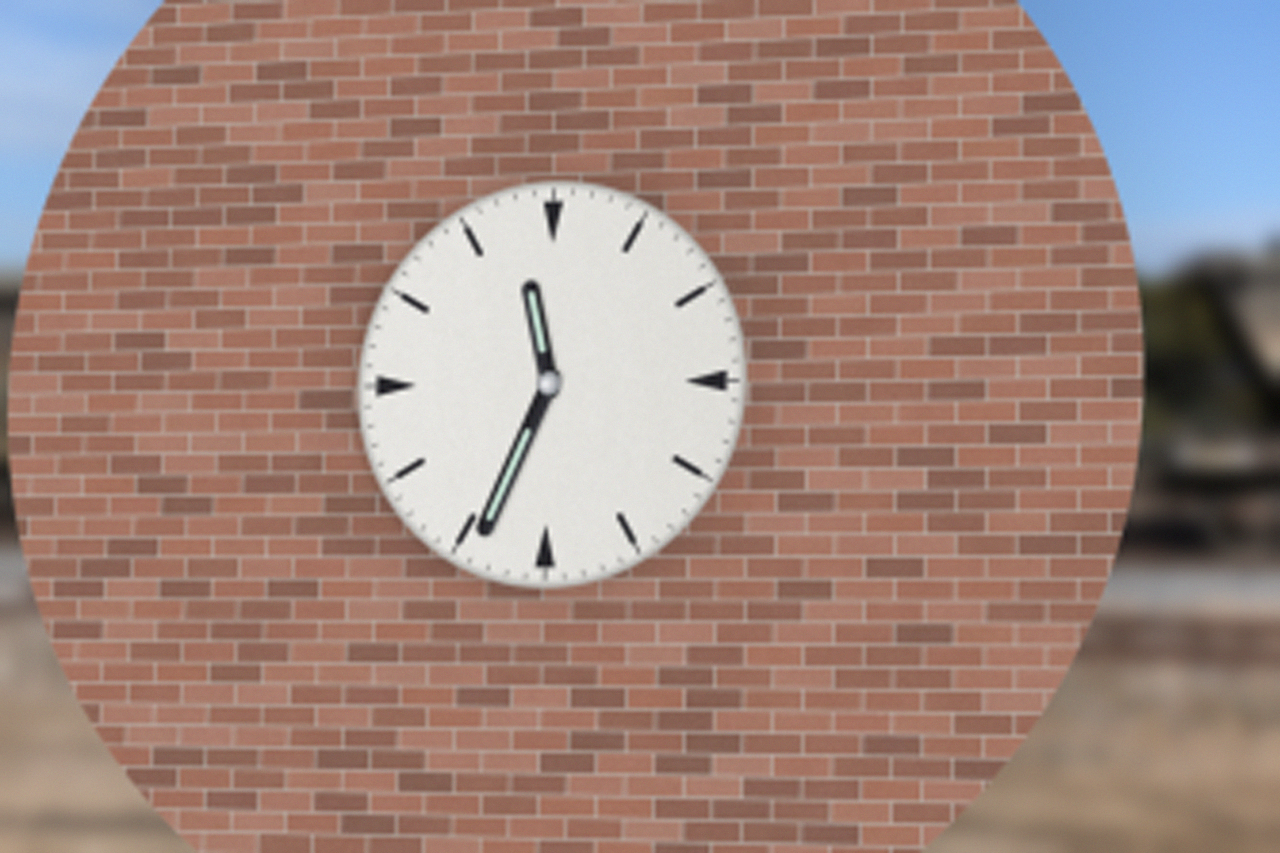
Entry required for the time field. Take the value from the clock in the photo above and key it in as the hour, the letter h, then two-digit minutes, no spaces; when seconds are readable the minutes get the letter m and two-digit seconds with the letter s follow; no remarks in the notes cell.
11h34
